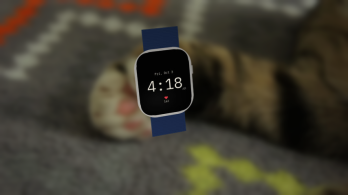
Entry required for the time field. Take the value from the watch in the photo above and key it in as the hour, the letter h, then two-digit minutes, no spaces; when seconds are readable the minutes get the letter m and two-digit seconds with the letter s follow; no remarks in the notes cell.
4h18
